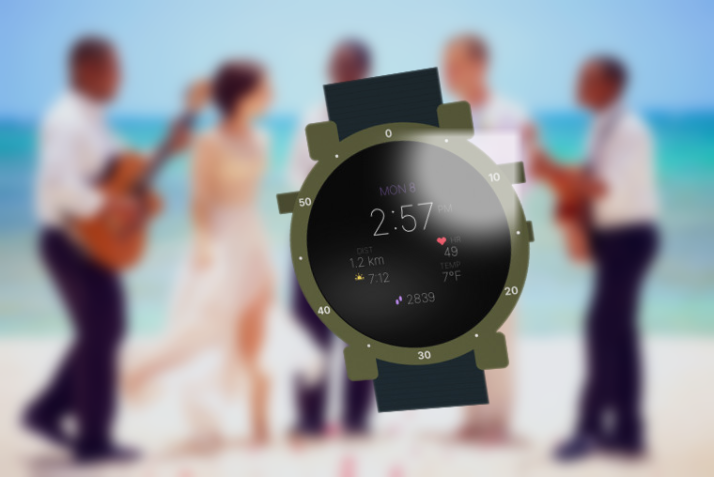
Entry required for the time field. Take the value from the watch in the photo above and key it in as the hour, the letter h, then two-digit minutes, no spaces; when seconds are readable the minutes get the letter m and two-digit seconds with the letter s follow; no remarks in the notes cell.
2h57
